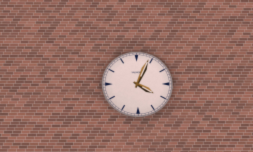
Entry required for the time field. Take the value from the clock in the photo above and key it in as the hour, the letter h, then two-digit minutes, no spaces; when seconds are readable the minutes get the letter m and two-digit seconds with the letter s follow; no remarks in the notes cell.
4h04
